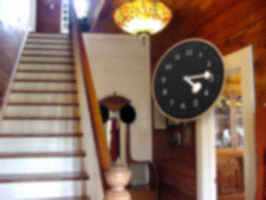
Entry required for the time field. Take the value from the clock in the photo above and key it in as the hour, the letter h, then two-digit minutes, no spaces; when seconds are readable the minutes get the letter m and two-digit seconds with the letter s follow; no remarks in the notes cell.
4h14
